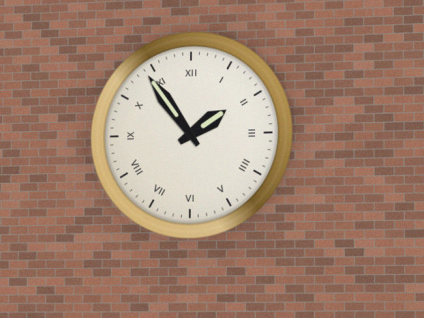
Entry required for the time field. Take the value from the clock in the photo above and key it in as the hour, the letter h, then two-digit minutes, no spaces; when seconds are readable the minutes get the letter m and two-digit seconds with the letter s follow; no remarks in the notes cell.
1h54
